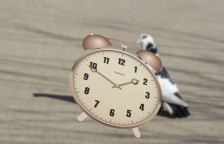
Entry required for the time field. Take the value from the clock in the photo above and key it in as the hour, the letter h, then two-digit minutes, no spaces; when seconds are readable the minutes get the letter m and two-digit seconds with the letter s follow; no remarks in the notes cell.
1h49
